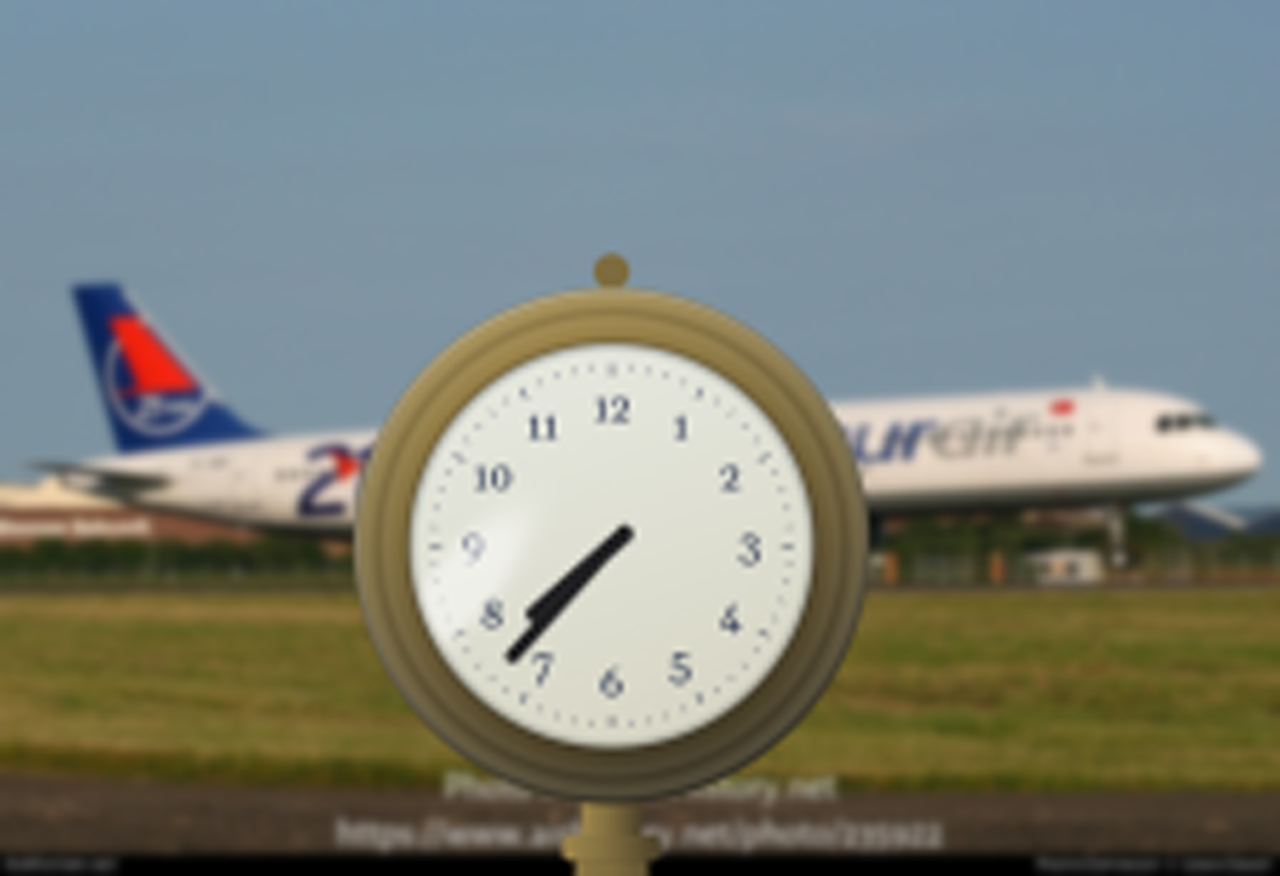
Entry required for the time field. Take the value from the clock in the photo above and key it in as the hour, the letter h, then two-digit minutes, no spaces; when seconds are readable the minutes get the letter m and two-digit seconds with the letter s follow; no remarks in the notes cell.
7h37
